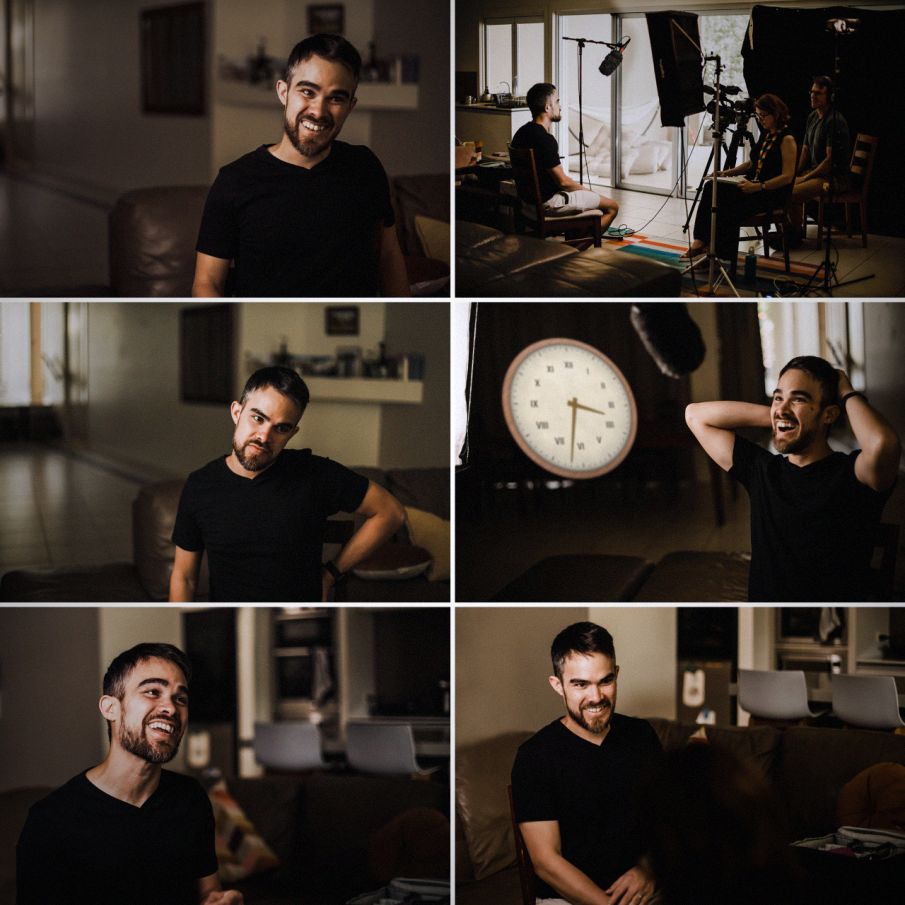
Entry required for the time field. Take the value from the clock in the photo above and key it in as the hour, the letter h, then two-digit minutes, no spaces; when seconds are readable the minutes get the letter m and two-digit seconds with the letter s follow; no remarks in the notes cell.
3h32
